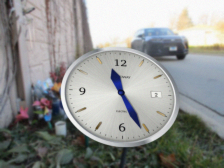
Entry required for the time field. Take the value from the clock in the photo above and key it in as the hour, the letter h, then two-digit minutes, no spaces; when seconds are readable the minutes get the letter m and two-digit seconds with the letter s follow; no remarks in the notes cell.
11h26
